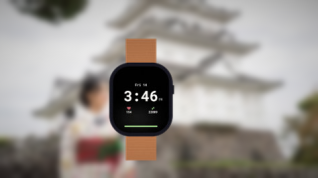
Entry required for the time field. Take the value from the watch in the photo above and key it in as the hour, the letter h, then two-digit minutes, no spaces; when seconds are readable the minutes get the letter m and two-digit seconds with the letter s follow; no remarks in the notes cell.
3h46
